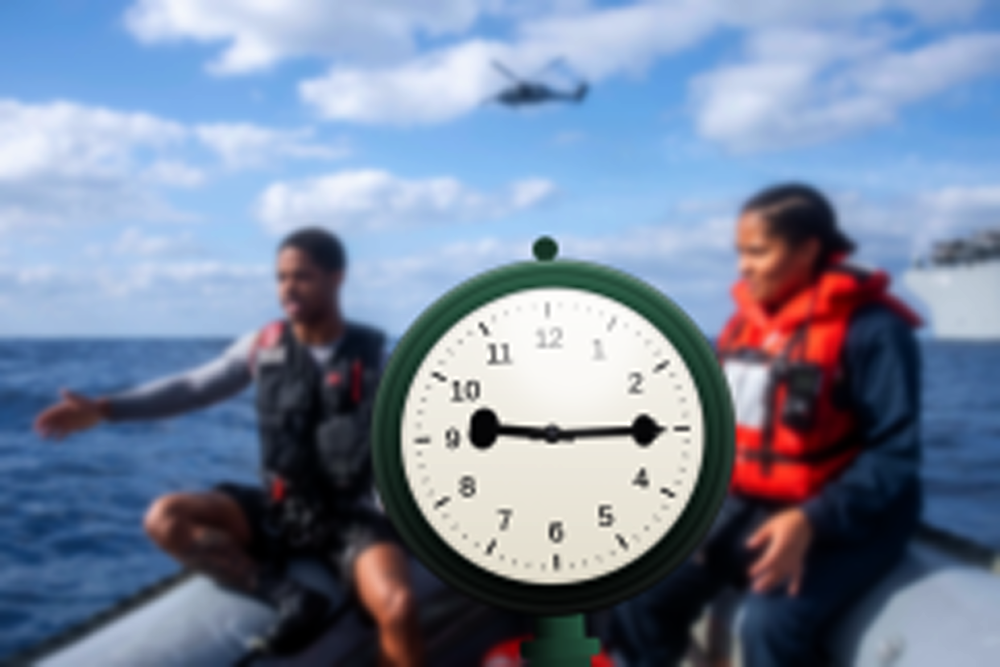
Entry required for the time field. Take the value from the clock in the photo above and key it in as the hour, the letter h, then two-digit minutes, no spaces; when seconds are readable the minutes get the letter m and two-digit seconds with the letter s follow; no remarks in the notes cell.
9h15
